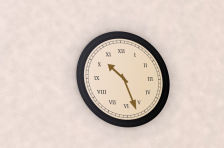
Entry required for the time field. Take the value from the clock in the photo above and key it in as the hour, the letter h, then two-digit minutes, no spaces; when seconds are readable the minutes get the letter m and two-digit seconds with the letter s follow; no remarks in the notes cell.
10h27
